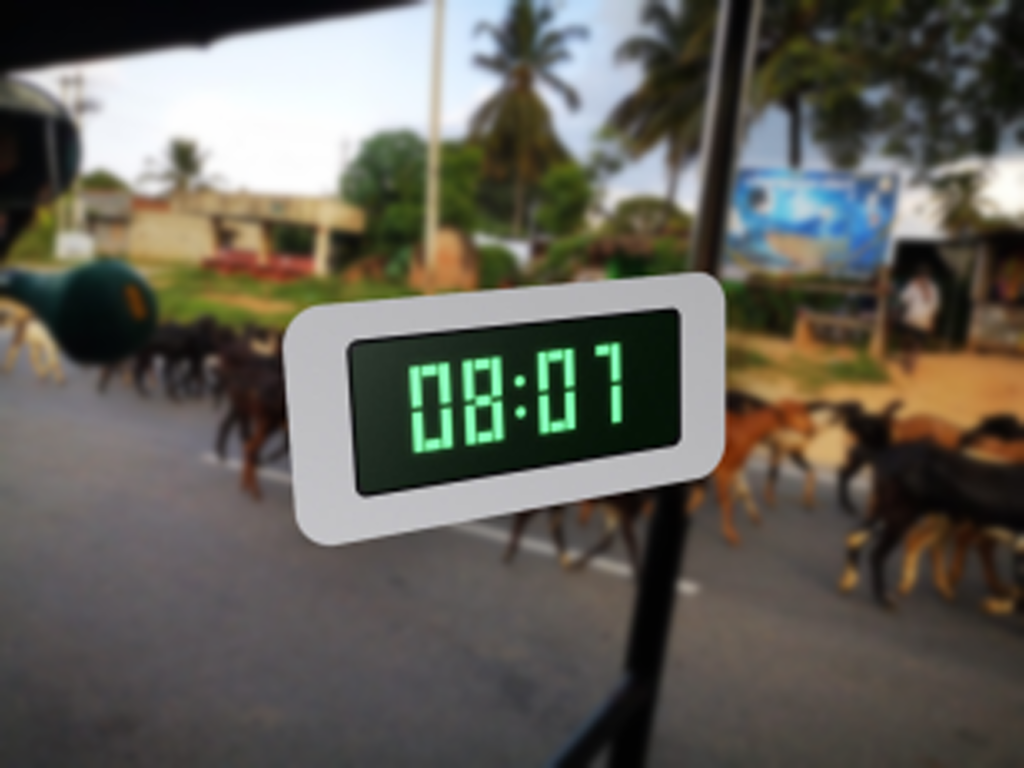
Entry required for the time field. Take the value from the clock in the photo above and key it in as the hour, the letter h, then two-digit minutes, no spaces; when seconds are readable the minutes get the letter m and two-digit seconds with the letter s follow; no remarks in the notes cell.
8h07
